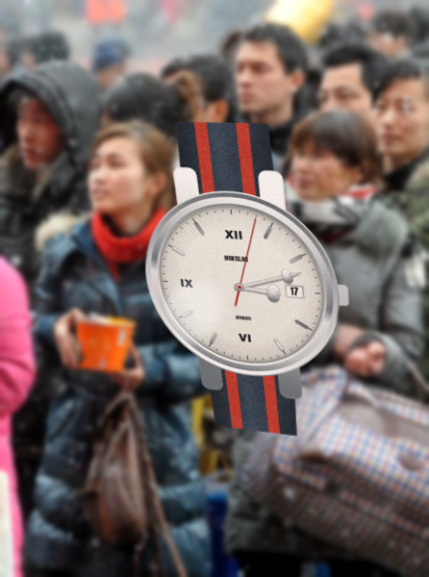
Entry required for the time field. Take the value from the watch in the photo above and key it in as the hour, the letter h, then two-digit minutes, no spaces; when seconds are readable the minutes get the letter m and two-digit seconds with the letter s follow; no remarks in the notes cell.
3h12m03s
